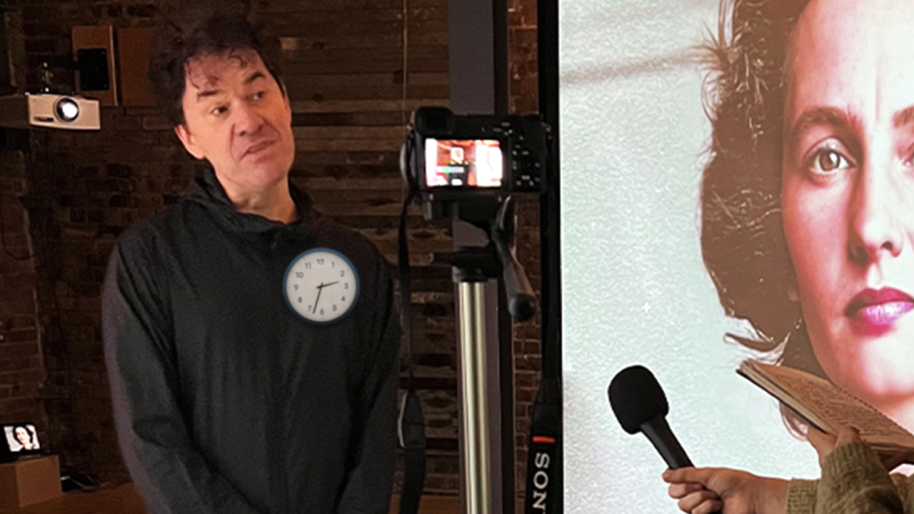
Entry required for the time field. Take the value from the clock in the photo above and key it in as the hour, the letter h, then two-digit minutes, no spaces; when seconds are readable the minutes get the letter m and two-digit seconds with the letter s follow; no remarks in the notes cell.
2h33
